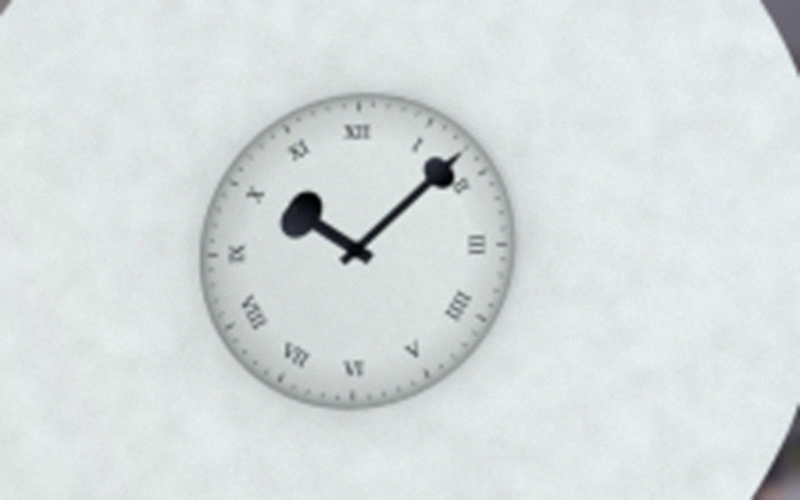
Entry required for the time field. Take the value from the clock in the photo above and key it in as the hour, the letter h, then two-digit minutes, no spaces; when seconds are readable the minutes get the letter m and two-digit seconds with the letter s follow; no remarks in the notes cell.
10h08
